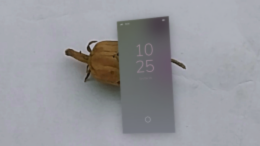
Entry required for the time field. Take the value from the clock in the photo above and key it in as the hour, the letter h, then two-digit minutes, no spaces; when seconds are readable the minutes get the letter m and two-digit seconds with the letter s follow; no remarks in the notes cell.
10h25
